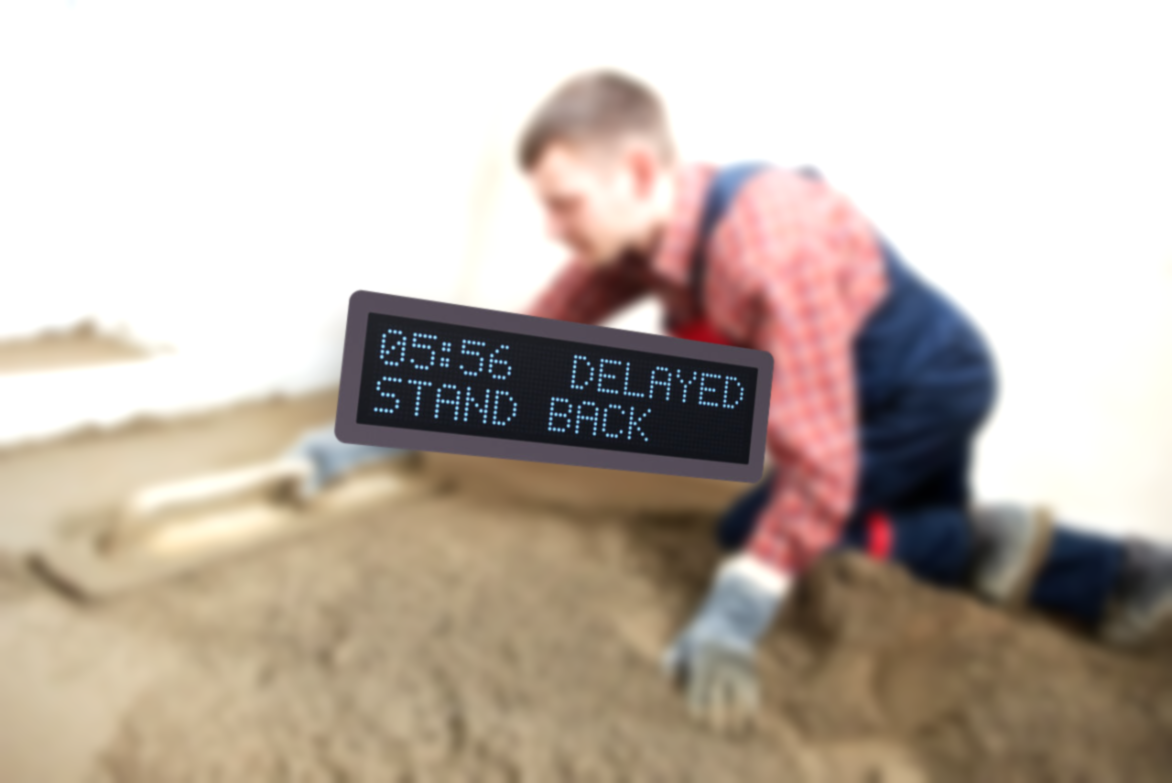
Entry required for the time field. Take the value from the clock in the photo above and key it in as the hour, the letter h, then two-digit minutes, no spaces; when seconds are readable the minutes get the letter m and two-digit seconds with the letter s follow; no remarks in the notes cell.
5h56
